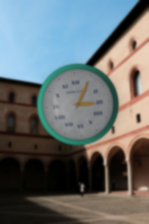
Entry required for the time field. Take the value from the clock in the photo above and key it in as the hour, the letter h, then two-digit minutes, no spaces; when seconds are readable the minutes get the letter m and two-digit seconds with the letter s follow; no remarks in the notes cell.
3h05
